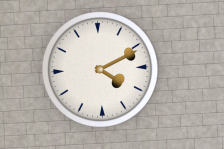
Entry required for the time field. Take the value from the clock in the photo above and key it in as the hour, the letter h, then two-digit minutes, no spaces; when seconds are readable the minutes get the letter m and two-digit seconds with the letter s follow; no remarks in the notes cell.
4h11
